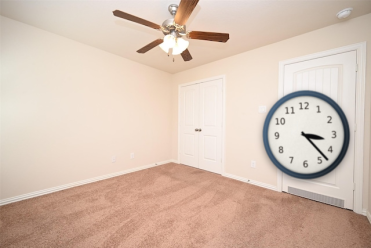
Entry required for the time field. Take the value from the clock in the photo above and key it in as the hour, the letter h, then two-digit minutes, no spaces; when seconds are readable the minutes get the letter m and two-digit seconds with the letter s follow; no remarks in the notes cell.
3h23
